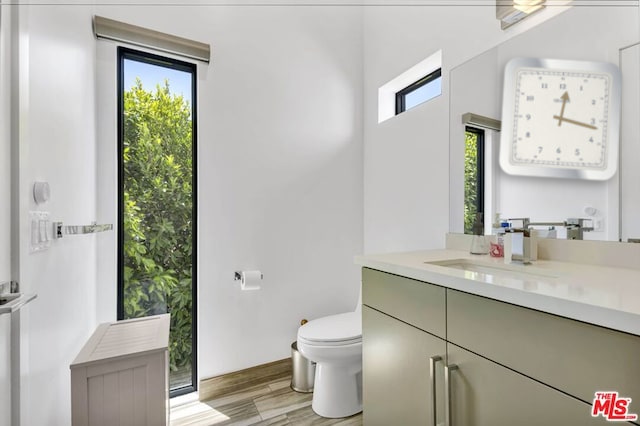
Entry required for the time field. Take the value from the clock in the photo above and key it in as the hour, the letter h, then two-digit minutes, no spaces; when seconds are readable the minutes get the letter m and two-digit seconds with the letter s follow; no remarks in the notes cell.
12h17
